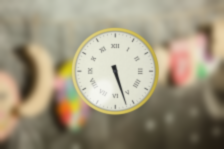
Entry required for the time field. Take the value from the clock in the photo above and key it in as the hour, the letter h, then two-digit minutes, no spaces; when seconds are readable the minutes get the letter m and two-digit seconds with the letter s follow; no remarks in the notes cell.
5h27
